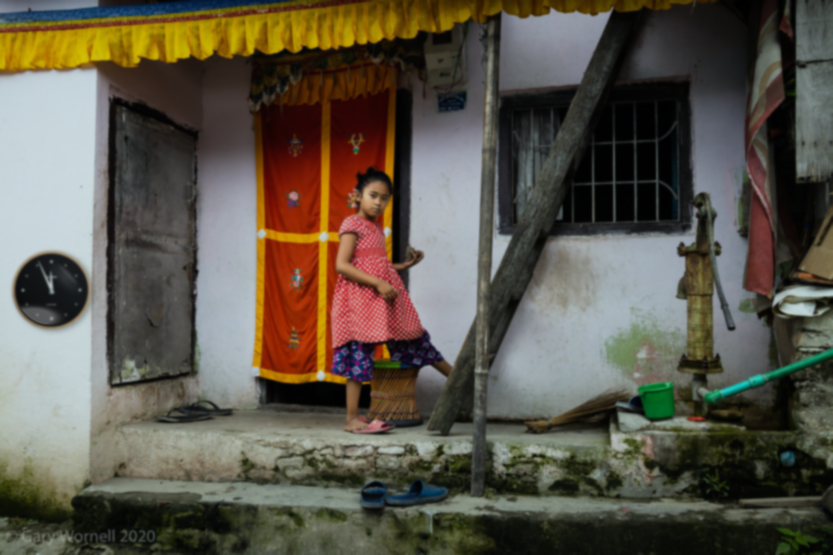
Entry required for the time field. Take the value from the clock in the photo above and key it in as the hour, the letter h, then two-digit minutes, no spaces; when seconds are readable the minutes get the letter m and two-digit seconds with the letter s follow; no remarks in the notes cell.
11h56
